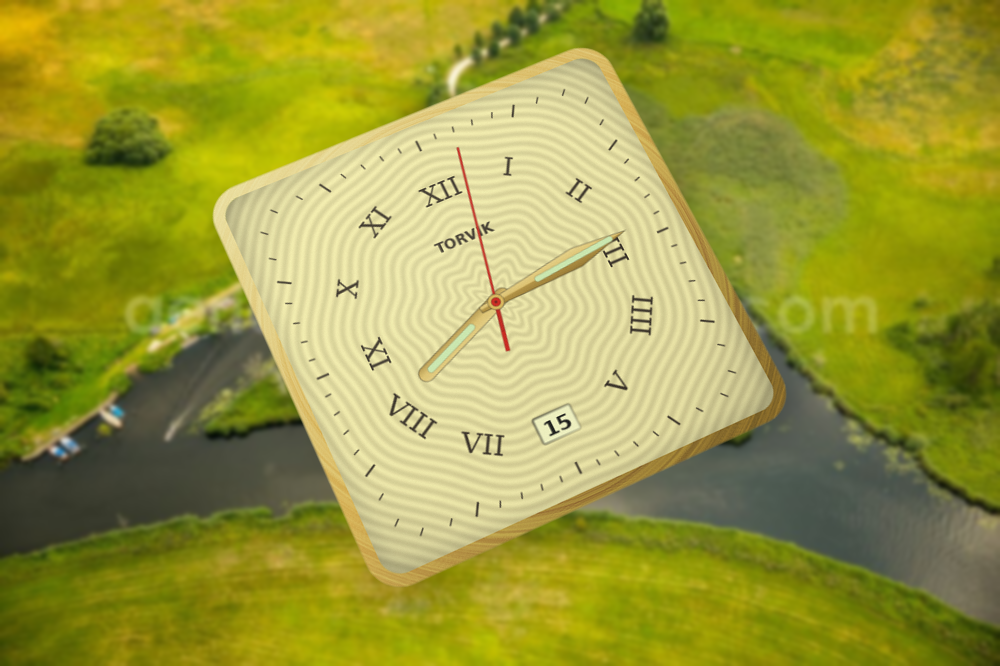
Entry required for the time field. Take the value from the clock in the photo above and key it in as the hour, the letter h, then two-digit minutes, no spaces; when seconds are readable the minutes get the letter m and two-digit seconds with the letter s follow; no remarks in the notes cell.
8h14m02s
